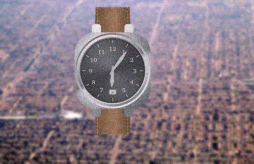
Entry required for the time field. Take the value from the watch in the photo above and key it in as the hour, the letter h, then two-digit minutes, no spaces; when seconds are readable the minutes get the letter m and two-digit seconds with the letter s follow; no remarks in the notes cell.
6h06
